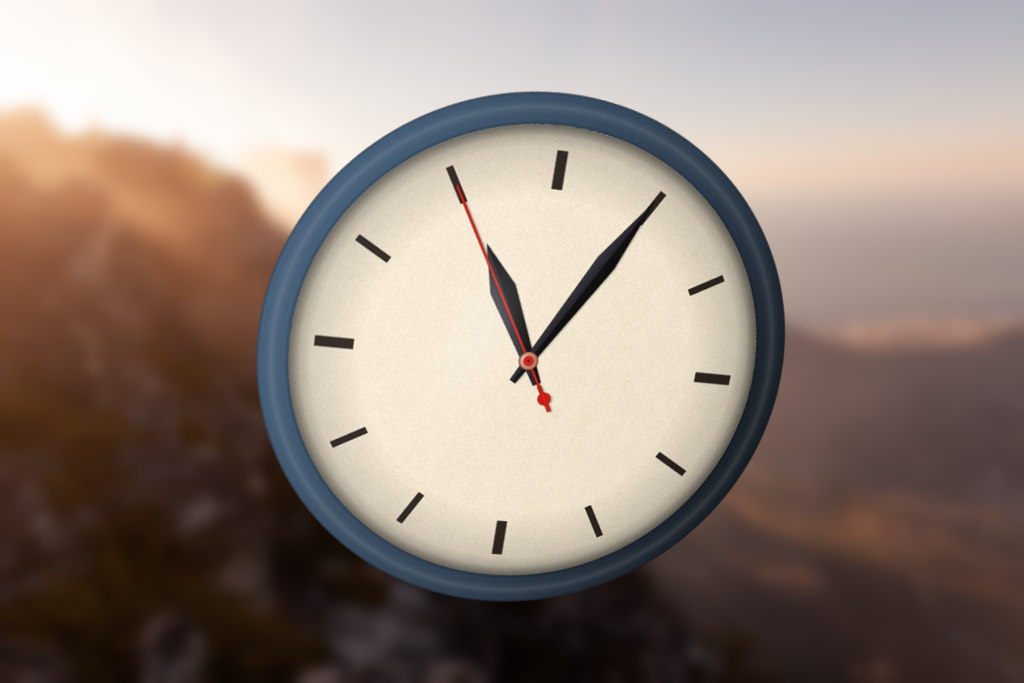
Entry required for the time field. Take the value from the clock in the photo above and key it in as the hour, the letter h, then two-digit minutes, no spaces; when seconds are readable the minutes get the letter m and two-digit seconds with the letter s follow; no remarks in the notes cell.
11h04m55s
